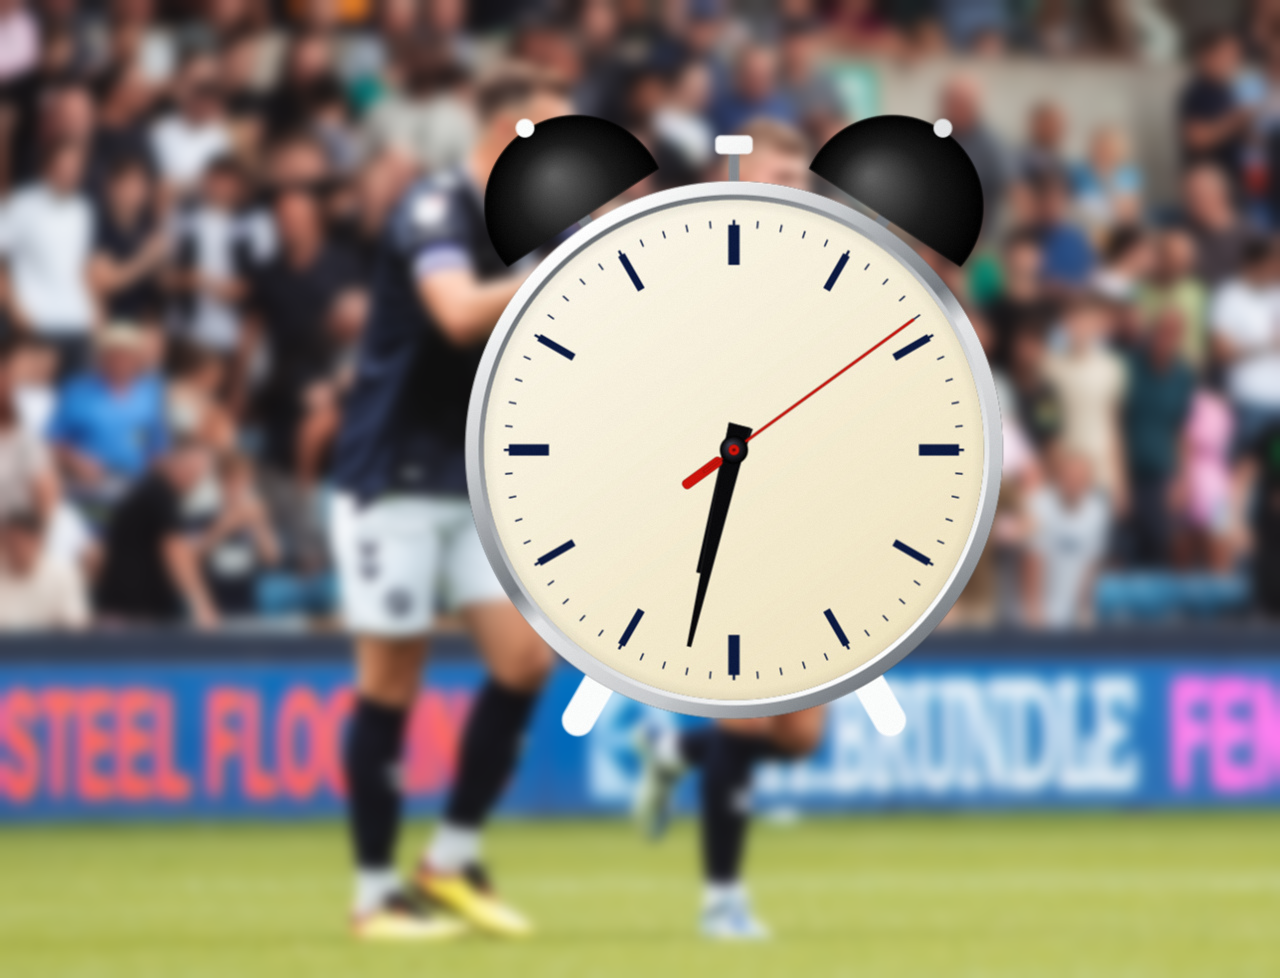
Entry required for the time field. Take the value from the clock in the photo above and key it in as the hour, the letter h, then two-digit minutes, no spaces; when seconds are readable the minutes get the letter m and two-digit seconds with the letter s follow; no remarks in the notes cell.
6h32m09s
